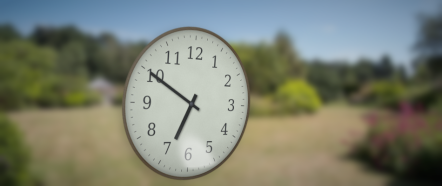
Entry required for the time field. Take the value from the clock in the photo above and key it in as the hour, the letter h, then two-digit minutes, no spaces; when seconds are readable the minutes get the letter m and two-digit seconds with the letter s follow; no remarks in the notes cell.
6h50
